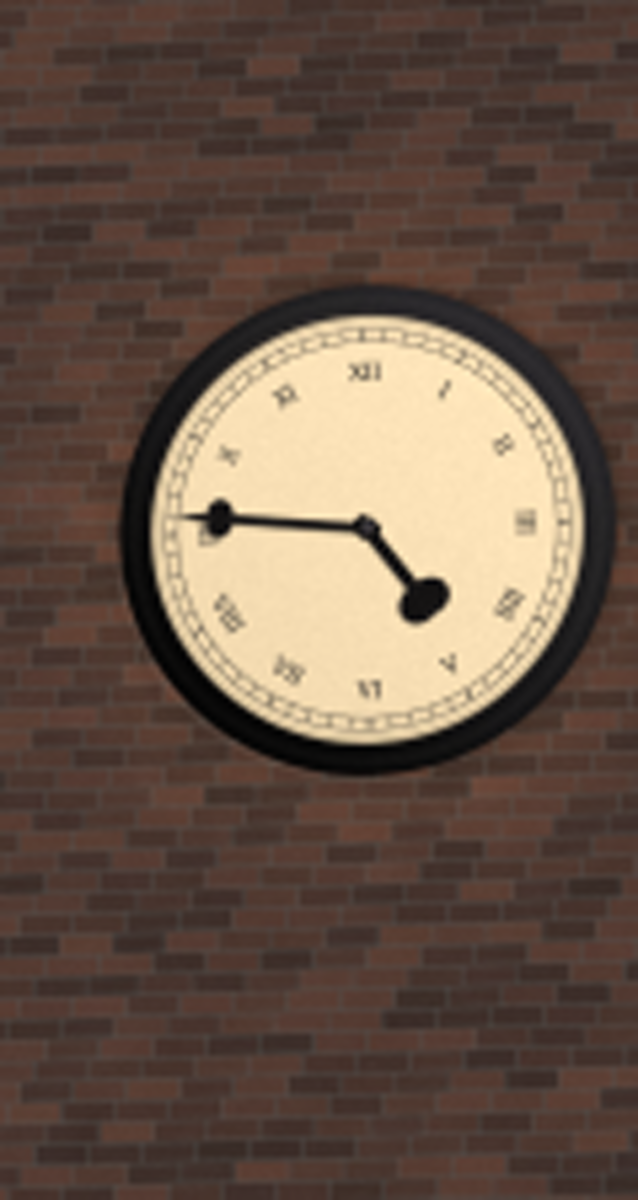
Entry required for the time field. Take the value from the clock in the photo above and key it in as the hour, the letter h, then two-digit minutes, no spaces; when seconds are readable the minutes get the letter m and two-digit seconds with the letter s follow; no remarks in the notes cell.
4h46
